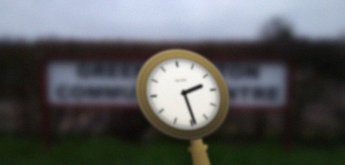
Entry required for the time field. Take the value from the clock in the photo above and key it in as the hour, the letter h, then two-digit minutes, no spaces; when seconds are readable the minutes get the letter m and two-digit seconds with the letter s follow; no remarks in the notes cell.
2h29
